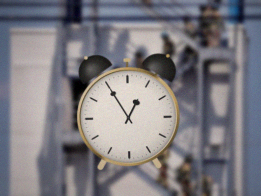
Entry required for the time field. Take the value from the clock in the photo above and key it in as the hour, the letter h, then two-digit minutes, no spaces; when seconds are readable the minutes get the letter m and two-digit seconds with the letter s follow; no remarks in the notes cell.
12h55
